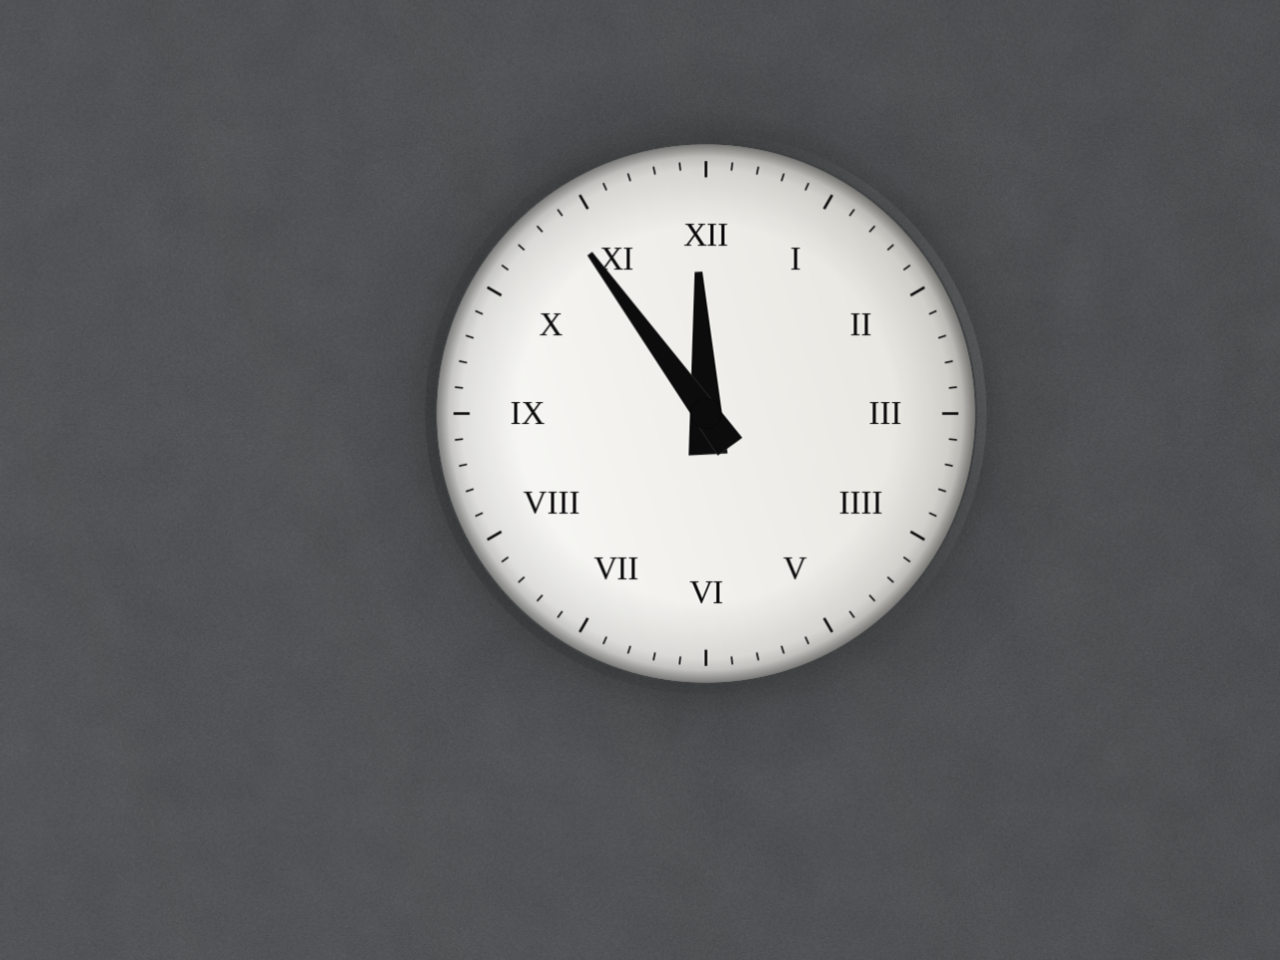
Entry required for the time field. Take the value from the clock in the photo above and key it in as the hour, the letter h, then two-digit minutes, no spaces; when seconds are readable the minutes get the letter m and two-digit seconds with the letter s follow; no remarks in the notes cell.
11h54
